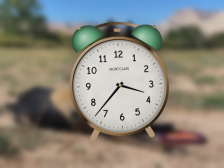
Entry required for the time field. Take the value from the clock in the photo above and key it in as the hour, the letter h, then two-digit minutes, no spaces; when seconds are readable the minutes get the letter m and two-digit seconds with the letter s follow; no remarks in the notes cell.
3h37
